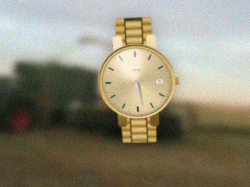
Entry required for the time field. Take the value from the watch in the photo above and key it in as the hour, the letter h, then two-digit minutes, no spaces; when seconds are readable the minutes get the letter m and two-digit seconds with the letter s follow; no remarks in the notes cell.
5h28
